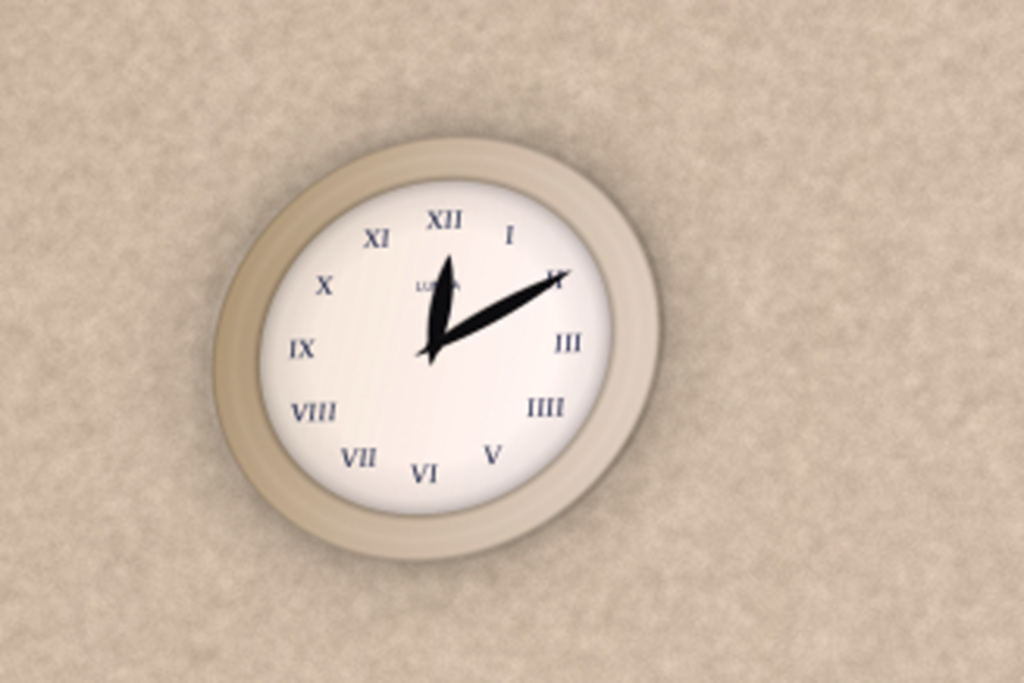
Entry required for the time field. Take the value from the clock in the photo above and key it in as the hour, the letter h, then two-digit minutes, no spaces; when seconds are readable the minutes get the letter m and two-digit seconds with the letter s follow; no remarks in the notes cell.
12h10
